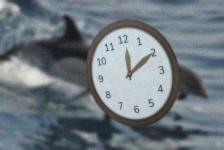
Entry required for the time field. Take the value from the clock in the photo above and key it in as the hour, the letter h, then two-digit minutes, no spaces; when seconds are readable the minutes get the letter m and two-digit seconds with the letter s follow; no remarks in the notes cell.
12h10
